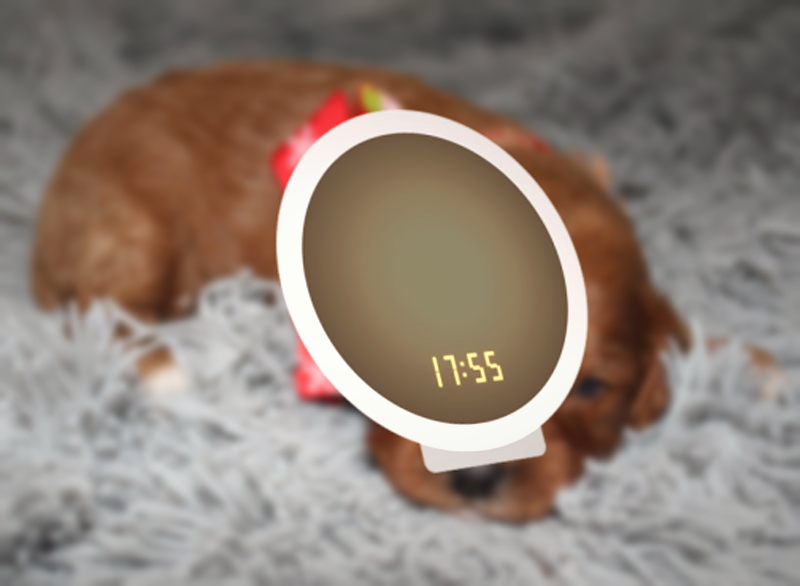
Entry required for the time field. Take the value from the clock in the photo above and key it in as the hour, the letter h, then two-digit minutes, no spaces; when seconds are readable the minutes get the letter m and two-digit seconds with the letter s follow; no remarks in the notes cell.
17h55
